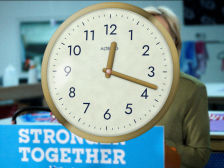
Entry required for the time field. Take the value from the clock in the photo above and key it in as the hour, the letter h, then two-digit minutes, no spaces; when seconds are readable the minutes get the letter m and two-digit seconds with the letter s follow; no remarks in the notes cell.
12h18
